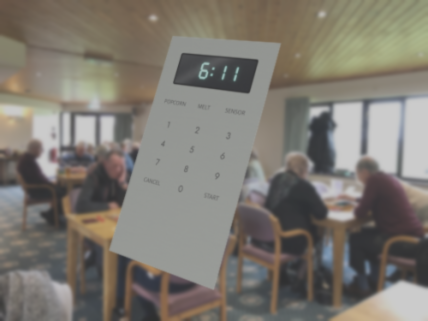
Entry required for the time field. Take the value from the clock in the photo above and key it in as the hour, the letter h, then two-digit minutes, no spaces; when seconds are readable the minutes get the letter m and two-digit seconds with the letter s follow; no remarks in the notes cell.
6h11
